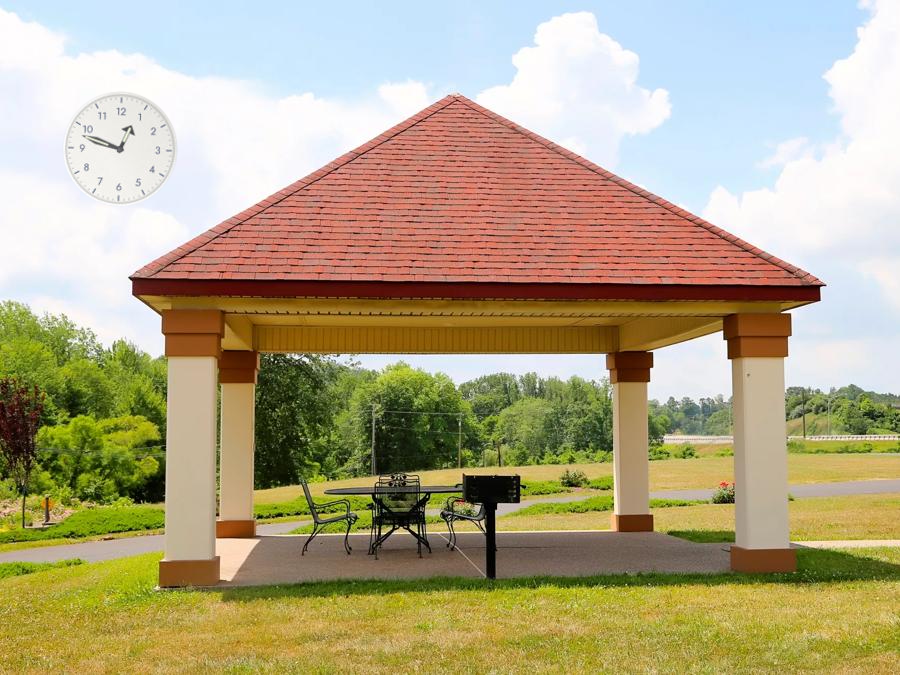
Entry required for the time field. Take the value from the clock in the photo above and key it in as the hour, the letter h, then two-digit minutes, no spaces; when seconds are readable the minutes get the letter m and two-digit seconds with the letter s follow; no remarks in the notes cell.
12h48
